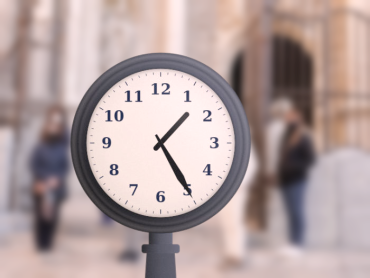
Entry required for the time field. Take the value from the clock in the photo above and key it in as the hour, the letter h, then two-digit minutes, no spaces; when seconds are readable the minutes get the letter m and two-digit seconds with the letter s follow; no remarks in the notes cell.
1h25
